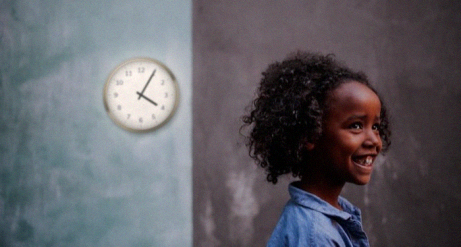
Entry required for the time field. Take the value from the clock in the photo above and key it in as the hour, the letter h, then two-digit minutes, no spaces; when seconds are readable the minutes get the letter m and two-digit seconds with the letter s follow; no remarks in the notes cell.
4h05
